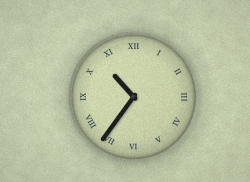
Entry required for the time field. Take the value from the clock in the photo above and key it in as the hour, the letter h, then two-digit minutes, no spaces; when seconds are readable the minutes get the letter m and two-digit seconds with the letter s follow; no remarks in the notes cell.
10h36
